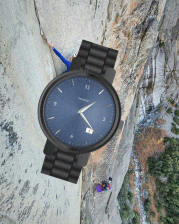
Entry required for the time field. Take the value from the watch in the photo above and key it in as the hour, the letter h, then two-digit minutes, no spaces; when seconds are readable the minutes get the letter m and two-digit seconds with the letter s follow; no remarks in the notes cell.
1h21
